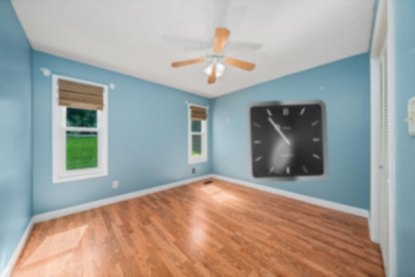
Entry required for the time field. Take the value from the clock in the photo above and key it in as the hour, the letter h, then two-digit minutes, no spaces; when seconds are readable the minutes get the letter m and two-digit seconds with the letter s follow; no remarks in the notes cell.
10h54
